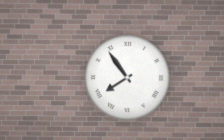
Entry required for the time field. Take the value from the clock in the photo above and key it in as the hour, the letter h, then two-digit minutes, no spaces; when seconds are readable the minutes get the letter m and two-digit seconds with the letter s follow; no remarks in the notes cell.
7h54
